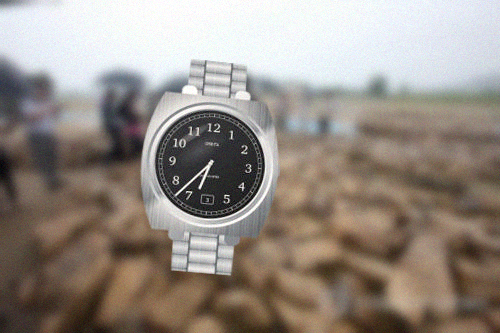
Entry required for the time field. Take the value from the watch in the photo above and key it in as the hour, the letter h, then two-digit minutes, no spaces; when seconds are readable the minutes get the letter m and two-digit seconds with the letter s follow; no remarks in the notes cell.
6h37
